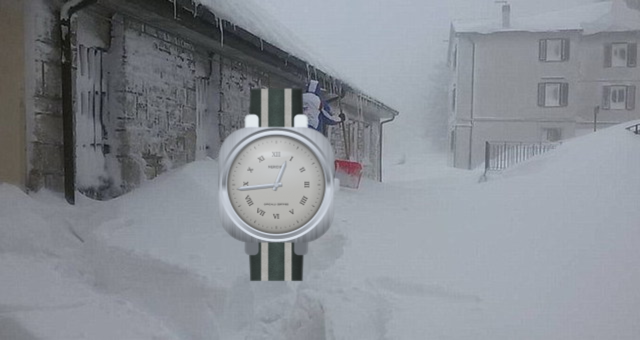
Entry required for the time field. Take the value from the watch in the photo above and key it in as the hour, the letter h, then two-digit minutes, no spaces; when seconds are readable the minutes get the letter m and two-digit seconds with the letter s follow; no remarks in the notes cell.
12h44
